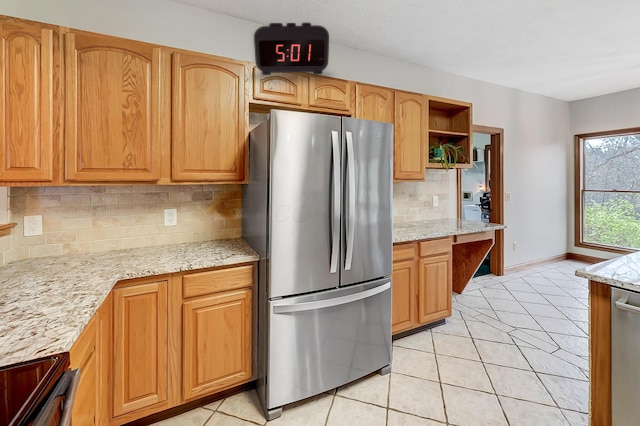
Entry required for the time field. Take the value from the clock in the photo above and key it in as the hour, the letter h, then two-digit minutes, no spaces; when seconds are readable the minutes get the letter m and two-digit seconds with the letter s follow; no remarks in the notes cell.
5h01
